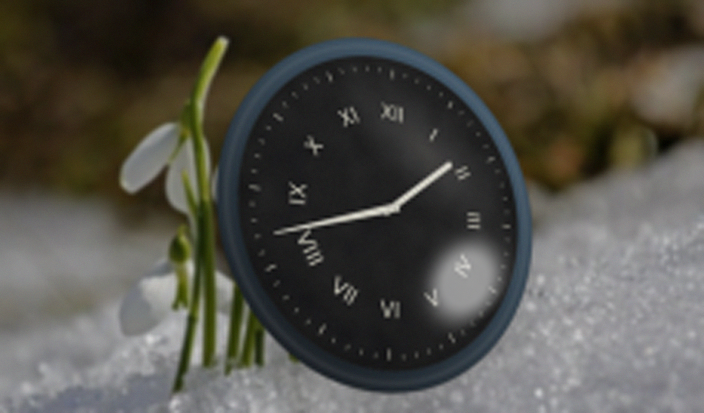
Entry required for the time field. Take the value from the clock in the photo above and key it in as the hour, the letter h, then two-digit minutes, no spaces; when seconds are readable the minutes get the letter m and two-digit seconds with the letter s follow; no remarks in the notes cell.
1h42
